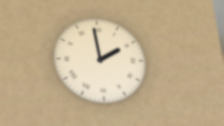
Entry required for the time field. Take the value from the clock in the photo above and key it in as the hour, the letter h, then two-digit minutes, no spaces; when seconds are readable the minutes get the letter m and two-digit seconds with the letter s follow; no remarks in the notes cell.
1h59
